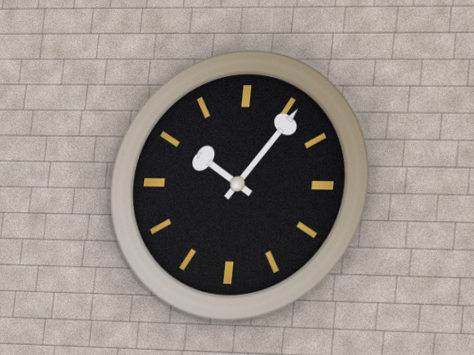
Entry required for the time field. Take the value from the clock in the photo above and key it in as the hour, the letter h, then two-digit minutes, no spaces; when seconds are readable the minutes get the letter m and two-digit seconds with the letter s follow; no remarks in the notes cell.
10h06
